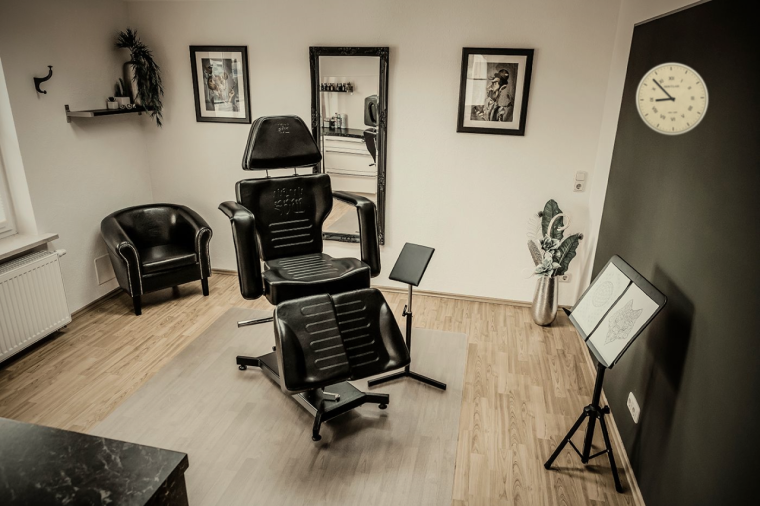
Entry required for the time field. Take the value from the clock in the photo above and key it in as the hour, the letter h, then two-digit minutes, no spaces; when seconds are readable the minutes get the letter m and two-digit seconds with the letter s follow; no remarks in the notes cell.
8h53
